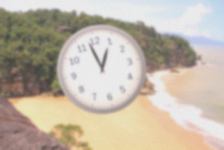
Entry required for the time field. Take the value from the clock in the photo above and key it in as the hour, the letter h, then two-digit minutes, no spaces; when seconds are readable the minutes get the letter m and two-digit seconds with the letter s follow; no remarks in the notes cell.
12h58
